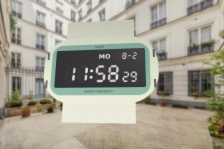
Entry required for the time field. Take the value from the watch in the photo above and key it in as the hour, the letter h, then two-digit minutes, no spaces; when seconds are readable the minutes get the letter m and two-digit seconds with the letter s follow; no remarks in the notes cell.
11h58m29s
